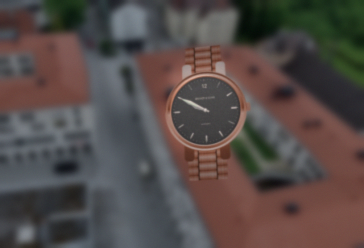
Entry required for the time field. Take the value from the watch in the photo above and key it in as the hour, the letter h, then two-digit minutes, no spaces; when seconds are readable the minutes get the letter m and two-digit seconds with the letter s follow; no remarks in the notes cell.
9h50
